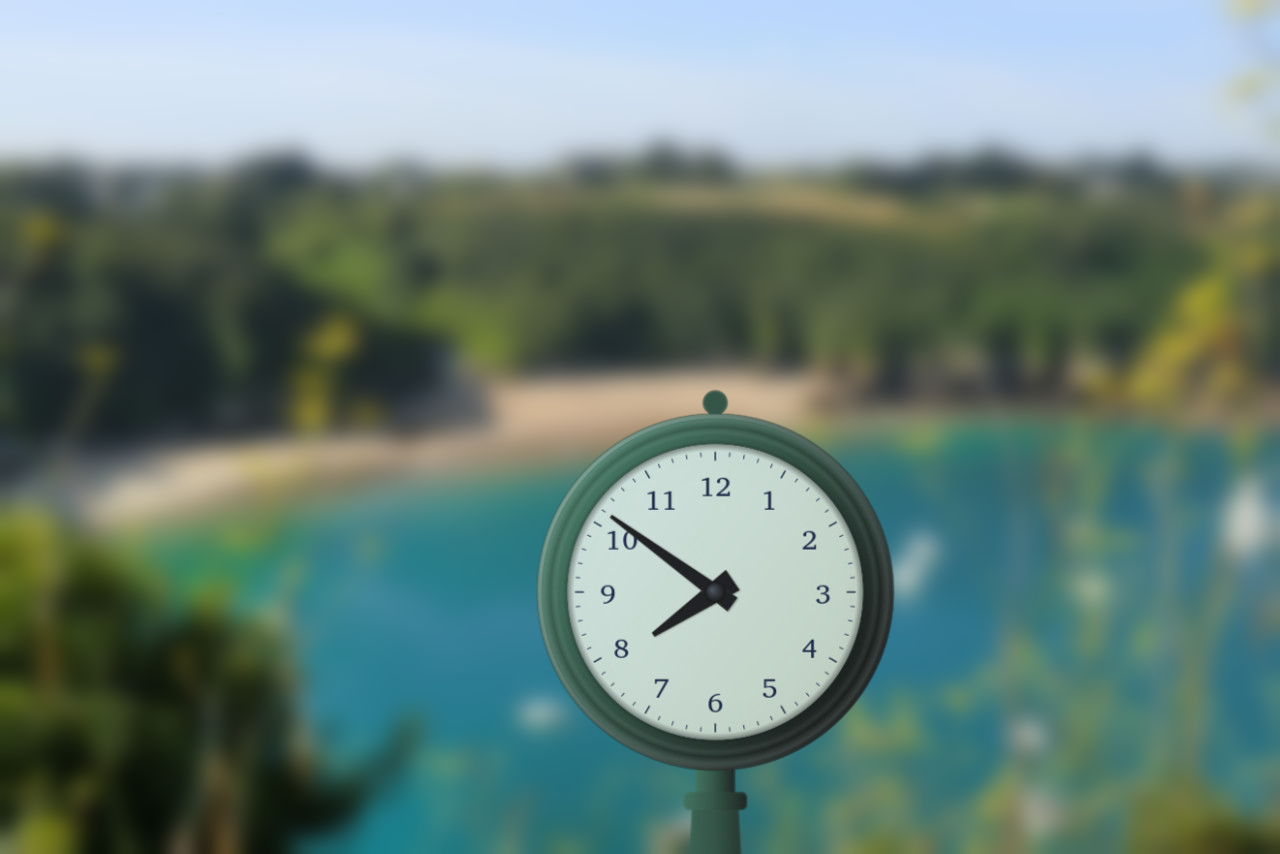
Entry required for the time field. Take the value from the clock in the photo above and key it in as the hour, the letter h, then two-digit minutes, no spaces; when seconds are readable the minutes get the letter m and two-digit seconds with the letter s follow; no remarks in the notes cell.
7h51
